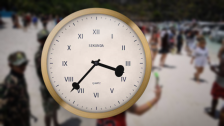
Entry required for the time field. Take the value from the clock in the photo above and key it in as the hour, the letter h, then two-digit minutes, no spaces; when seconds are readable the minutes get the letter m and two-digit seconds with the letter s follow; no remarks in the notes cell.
3h37
